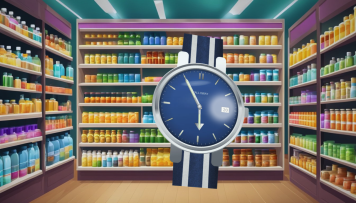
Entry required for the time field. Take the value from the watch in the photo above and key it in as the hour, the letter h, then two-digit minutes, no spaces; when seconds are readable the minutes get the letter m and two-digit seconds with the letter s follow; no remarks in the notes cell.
5h55
